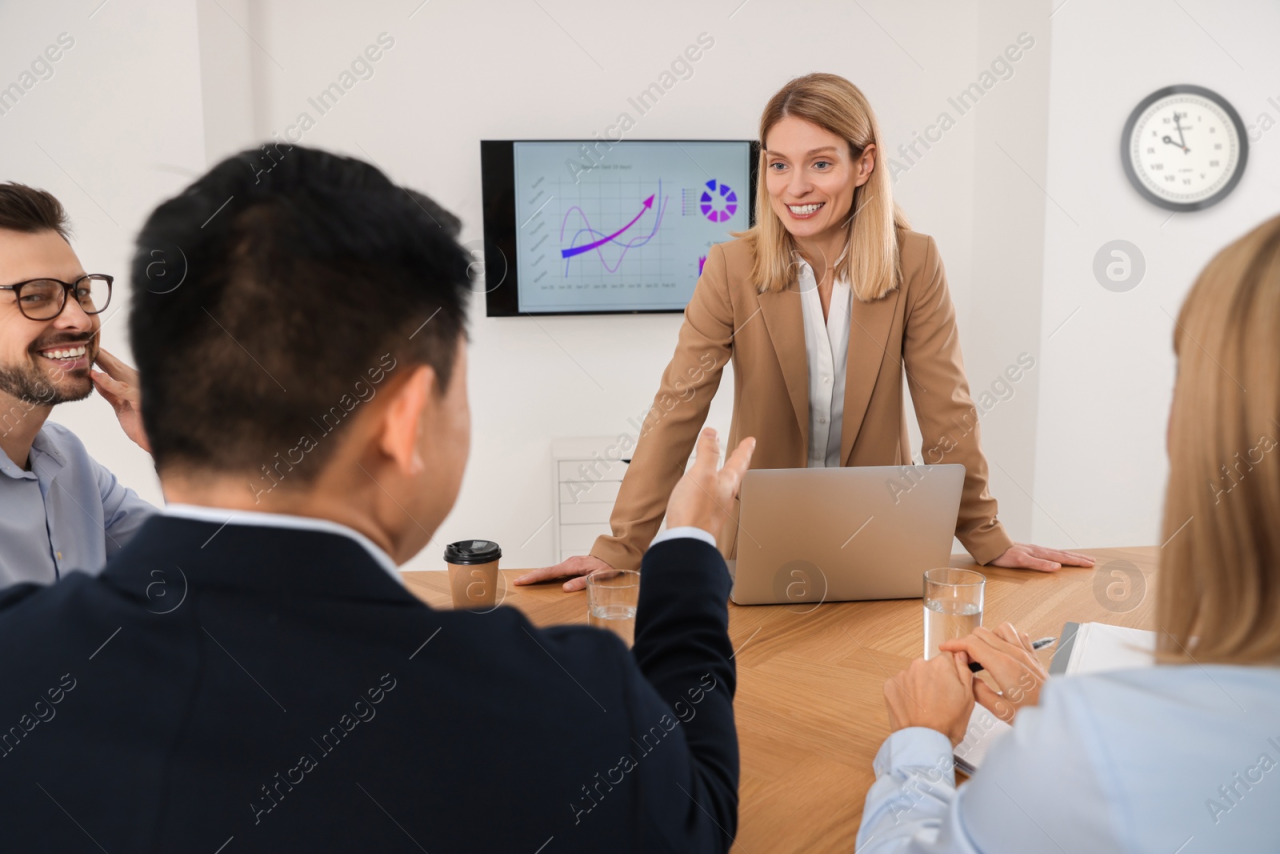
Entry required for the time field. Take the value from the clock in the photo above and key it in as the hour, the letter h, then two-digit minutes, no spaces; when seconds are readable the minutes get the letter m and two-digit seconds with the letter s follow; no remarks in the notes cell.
9h58
